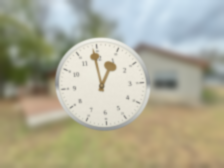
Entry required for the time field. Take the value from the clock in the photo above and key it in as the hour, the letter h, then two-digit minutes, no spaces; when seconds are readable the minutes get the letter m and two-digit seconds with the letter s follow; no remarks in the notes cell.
12h59
